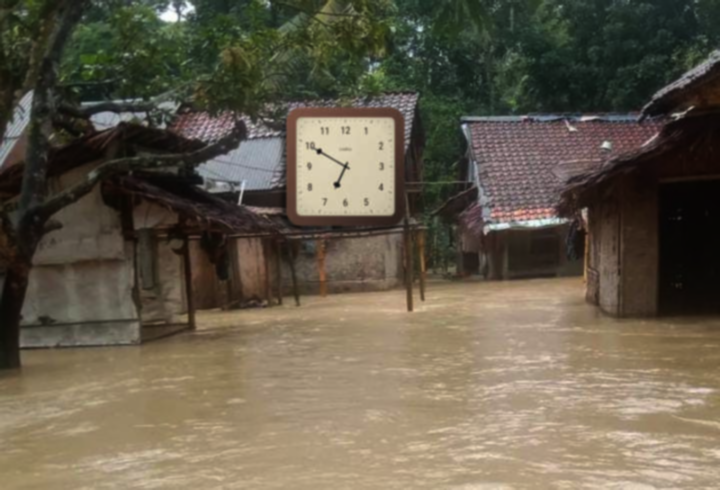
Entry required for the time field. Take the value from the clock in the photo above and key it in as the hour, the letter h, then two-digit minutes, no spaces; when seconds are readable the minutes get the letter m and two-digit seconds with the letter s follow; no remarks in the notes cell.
6h50
